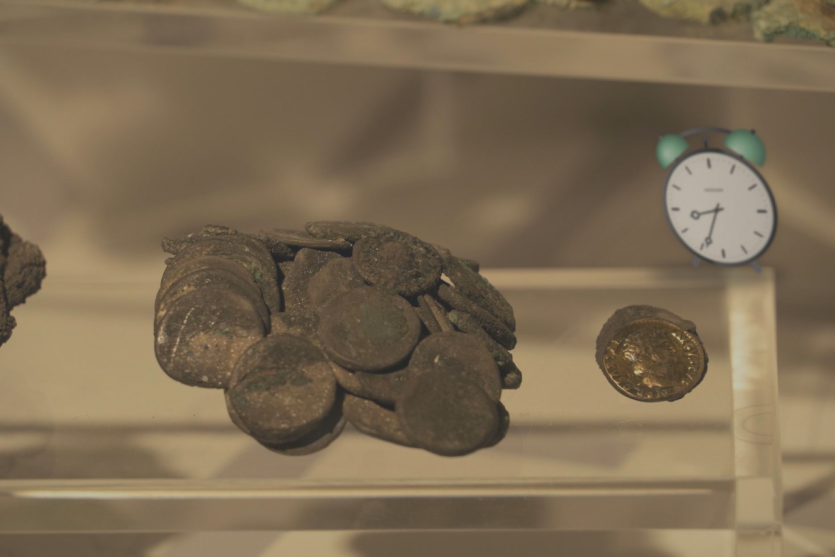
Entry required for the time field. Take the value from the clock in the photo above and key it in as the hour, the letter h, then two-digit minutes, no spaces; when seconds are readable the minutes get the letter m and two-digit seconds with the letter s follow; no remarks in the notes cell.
8h34
